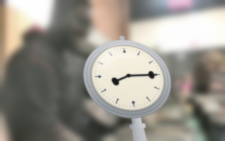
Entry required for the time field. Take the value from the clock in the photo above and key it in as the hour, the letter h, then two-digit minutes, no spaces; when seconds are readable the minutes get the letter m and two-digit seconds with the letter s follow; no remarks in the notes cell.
8h15
